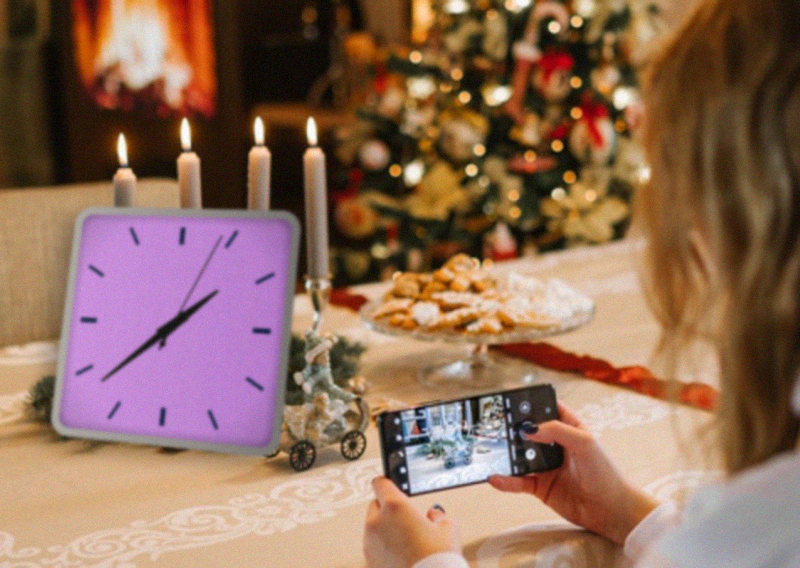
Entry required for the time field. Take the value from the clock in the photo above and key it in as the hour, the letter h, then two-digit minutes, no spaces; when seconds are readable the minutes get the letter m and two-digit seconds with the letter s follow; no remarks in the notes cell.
1h38m04s
